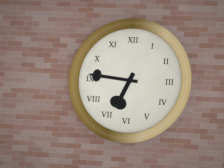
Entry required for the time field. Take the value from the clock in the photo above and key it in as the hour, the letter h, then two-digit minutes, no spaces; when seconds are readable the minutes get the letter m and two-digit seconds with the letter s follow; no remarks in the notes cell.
6h46
